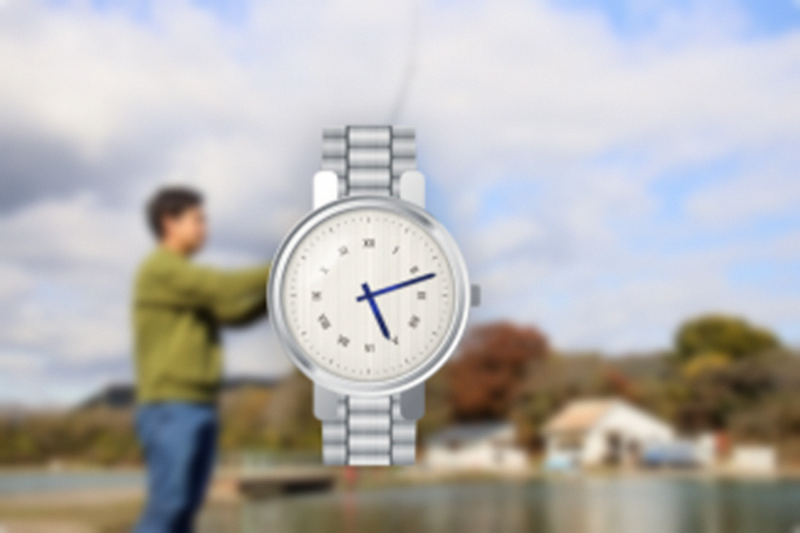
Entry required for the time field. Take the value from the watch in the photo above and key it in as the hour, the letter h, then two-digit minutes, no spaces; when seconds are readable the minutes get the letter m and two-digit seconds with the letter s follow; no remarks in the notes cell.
5h12
